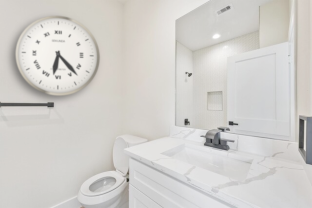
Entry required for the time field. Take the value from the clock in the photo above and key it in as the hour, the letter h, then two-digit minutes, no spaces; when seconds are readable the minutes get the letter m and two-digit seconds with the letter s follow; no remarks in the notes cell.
6h23
